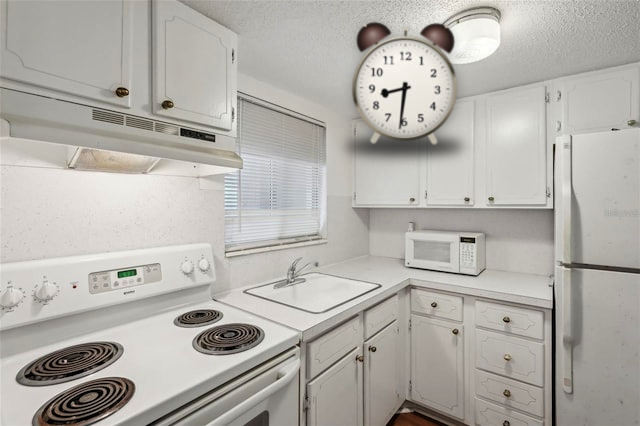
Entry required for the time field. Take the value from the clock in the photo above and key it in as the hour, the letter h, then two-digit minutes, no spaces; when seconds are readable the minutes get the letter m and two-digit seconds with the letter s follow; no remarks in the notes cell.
8h31
